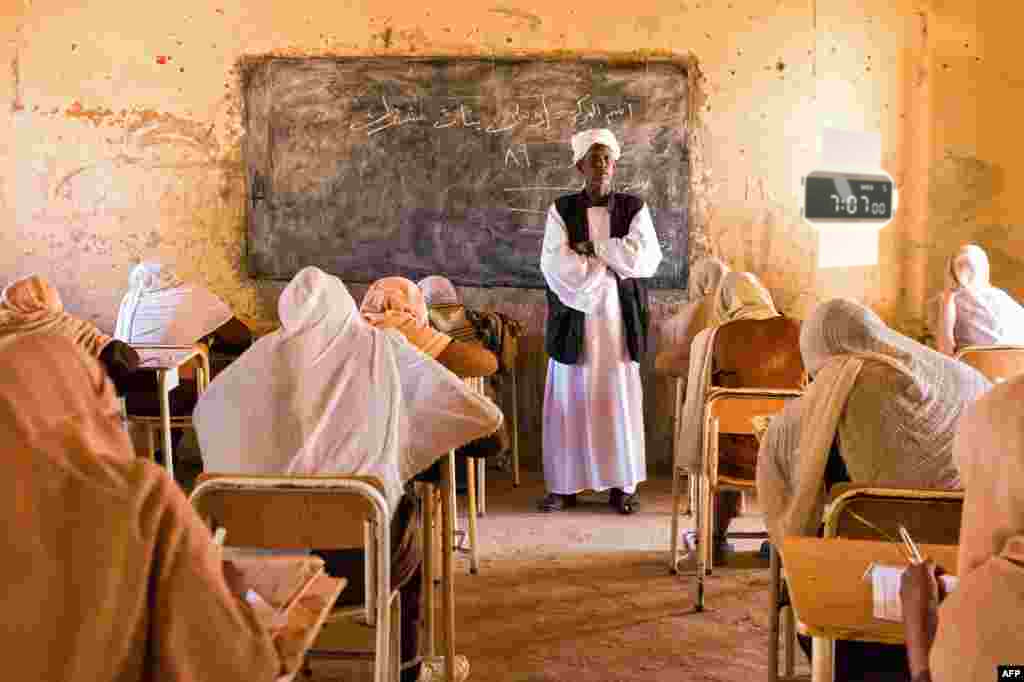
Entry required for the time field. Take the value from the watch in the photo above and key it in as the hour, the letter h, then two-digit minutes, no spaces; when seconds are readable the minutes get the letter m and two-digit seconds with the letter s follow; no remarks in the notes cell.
7h07
